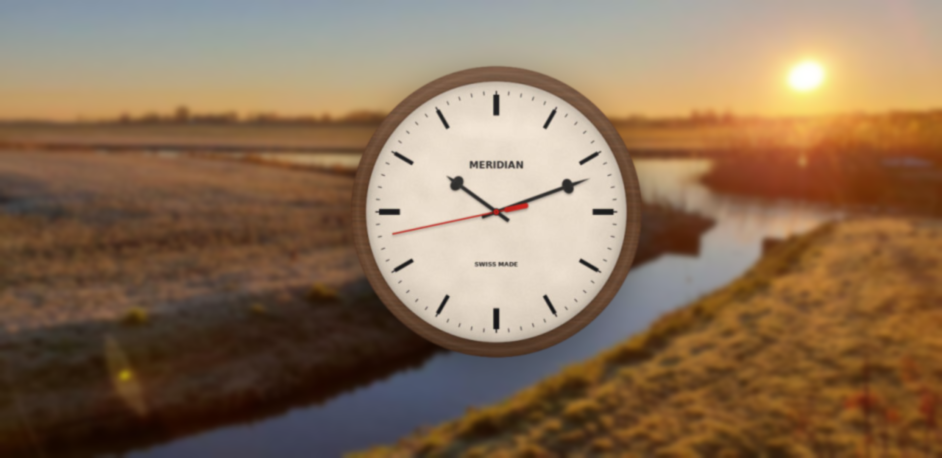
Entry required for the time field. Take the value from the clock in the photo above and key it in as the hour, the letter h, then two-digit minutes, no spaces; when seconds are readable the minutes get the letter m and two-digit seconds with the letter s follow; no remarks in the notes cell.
10h11m43s
